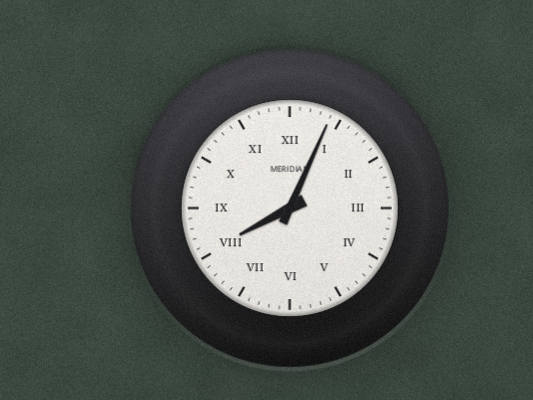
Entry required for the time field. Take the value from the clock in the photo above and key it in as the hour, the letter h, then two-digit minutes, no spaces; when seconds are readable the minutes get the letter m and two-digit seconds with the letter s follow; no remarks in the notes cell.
8h04
